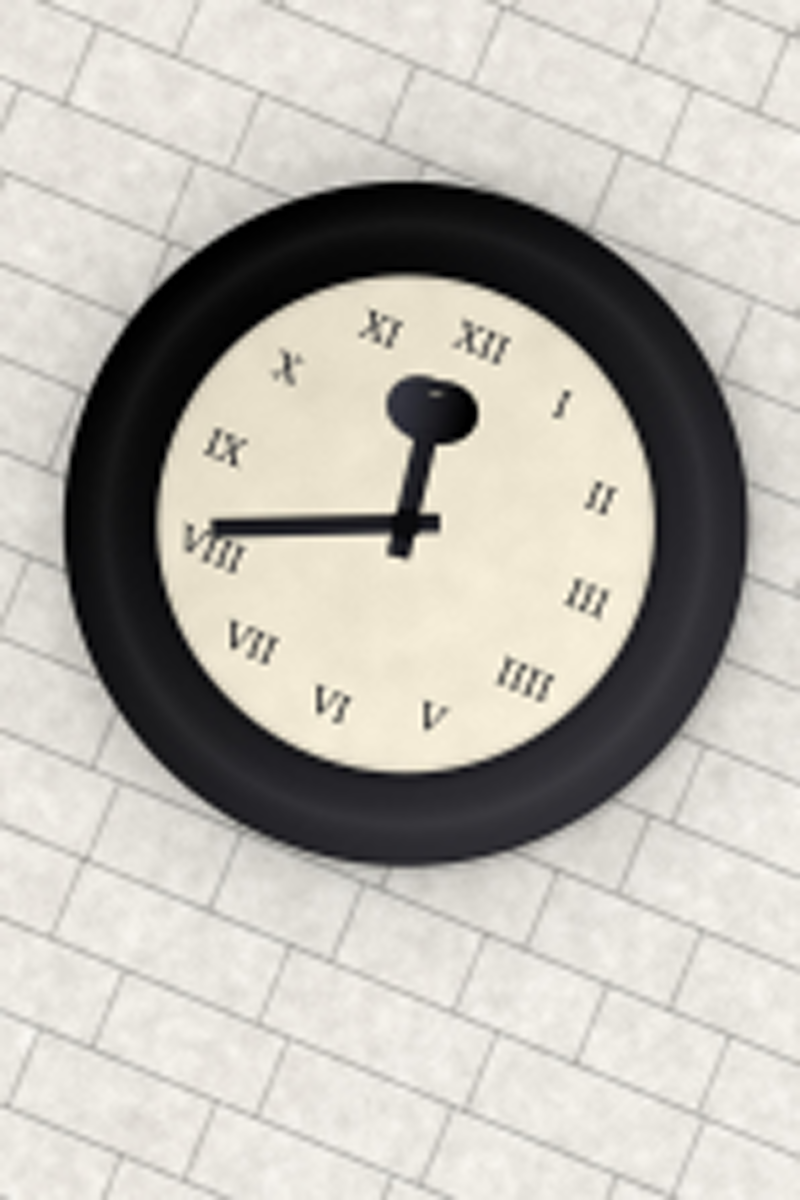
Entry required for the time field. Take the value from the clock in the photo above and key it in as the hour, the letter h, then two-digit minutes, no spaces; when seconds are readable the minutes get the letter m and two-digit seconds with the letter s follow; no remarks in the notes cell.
11h41
